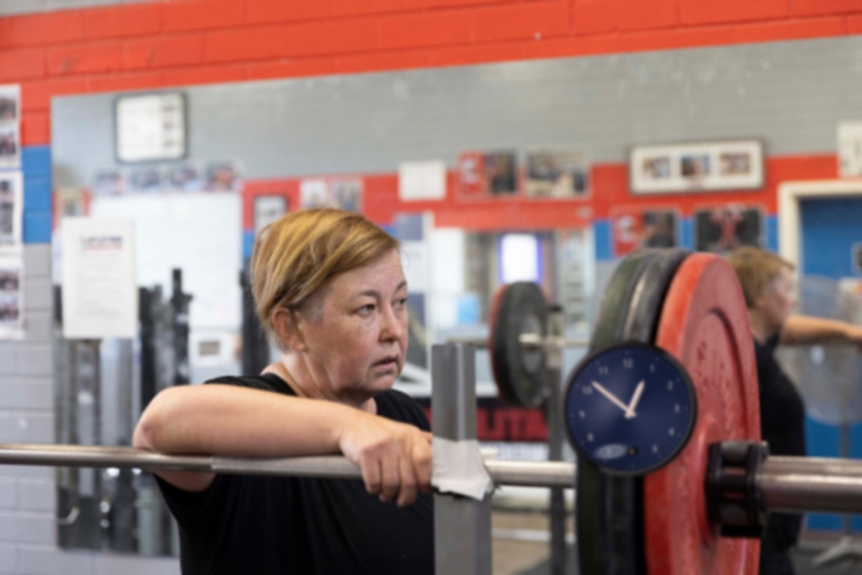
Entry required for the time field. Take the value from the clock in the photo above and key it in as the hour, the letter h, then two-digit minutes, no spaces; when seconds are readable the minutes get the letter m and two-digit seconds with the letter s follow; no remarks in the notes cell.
12h52
